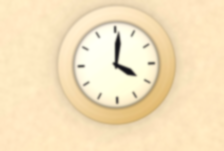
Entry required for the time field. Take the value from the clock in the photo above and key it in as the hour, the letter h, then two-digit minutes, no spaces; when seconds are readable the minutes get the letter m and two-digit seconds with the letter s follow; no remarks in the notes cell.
4h01
